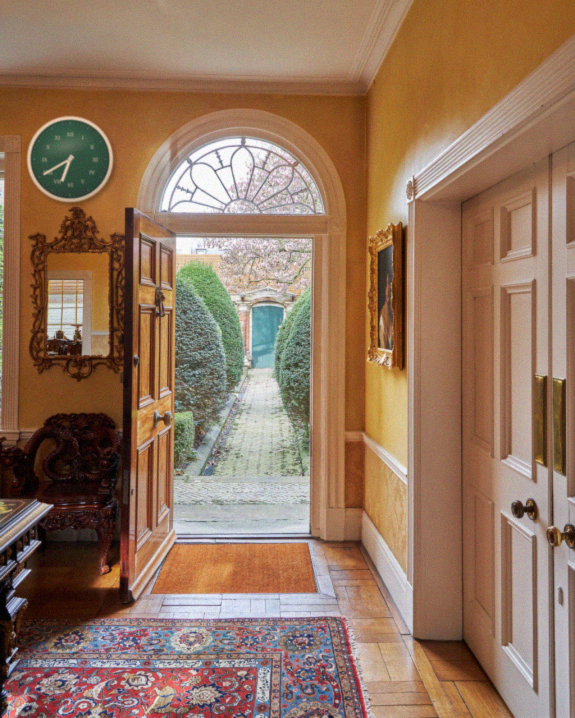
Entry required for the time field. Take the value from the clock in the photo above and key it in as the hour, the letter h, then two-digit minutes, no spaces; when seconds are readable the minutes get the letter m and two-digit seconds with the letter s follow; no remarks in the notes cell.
6h40
